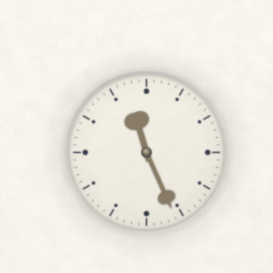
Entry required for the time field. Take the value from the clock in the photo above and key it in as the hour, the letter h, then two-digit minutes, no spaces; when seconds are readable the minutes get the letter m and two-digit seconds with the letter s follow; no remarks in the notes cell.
11h26
